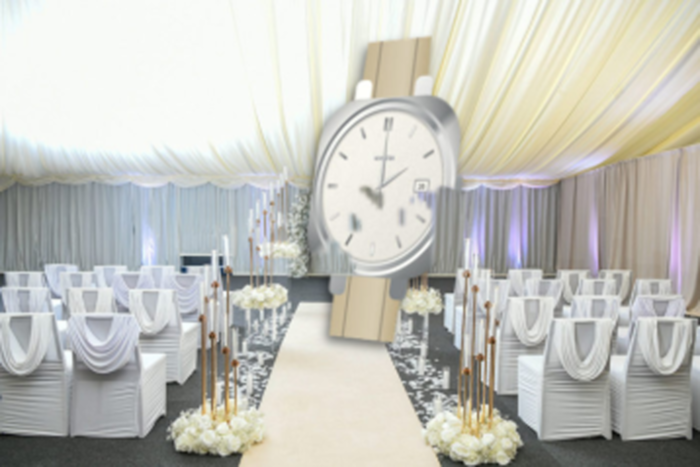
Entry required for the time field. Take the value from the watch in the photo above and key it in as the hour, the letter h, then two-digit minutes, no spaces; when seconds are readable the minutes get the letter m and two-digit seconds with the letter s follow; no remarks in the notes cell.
2h00
